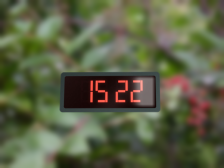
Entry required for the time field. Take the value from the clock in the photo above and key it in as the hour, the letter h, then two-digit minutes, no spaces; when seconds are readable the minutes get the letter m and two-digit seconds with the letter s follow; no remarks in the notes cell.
15h22
